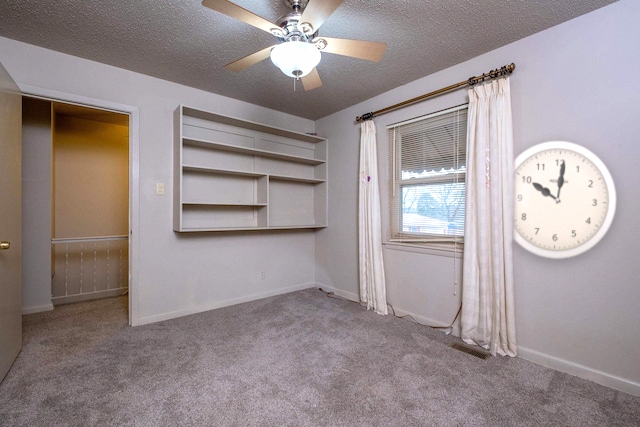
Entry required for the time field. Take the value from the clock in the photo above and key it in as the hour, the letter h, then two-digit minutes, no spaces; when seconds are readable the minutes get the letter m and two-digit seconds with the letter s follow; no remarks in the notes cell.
10h01
